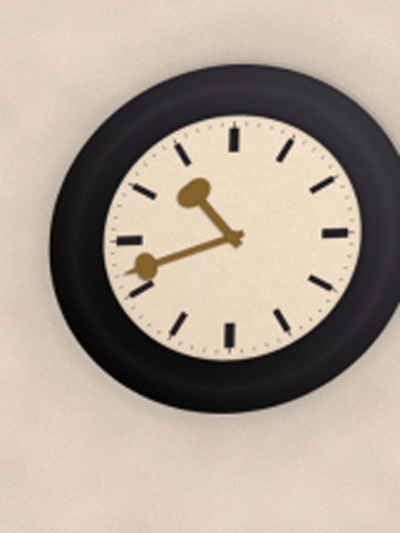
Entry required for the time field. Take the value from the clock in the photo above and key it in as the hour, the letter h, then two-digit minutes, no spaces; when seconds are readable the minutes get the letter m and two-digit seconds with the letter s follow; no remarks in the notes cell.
10h42
